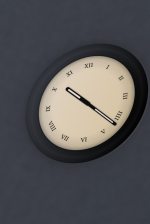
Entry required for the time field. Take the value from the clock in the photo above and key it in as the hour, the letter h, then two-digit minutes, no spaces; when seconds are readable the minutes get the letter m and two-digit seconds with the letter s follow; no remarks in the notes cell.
10h22
